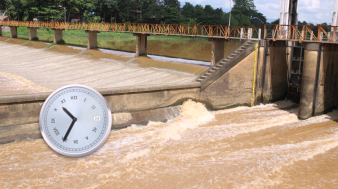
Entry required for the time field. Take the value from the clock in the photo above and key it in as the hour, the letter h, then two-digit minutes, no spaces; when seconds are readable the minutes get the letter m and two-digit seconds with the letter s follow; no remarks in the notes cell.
10h35
